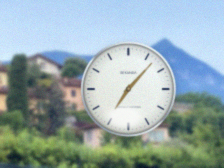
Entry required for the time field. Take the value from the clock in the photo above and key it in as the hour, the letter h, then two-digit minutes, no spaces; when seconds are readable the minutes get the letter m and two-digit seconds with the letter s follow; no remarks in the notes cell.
7h07
